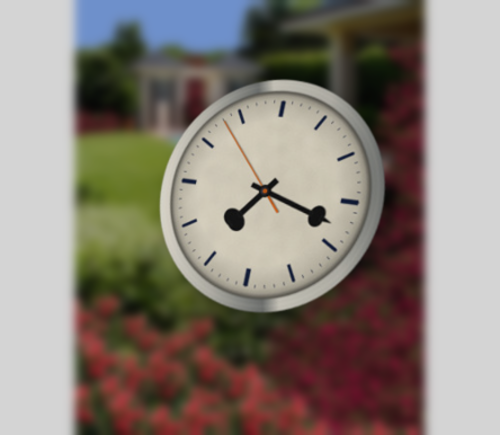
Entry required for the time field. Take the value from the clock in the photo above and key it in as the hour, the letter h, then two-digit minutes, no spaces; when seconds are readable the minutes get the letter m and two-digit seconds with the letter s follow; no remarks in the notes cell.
7h17m53s
